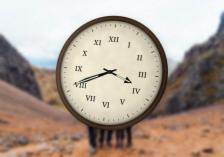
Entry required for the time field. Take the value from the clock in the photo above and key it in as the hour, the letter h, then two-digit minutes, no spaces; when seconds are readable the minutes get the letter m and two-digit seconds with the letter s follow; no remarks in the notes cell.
3h41
